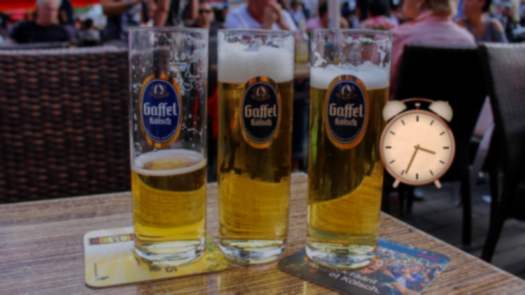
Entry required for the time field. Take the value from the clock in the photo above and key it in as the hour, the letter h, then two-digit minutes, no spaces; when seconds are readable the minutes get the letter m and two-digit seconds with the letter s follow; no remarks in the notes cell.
3h34
